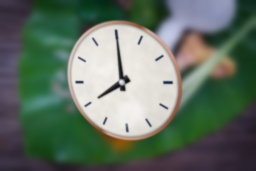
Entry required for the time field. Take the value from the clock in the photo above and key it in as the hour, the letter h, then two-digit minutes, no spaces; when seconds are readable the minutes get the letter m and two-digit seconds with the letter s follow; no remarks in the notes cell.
8h00
